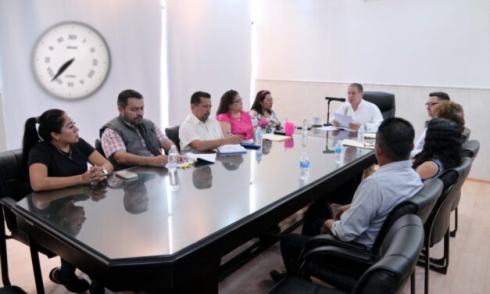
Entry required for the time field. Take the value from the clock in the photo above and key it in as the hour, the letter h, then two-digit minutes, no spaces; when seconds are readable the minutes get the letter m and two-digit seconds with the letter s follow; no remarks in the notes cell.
7h37
